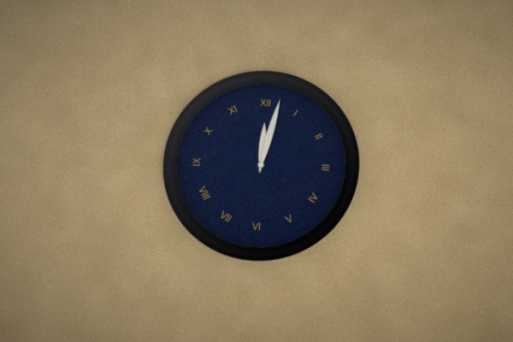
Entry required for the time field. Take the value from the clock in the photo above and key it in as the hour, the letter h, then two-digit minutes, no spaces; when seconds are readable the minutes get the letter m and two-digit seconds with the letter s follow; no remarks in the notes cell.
12h02
